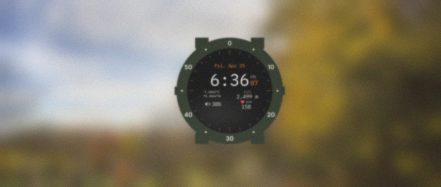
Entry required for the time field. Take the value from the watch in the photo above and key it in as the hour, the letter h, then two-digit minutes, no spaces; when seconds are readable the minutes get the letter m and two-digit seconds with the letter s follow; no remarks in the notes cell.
6h36
